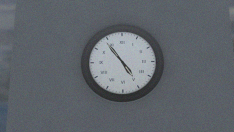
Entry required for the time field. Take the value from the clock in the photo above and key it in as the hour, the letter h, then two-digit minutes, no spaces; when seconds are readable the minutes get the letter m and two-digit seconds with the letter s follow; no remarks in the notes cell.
4h54
